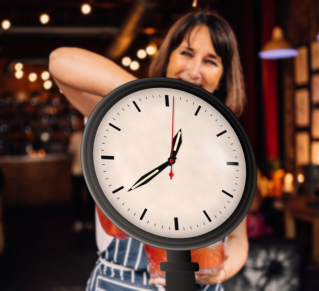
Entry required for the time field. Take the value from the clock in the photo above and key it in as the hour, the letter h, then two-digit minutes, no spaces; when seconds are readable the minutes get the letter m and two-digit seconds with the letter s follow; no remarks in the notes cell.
12h39m01s
